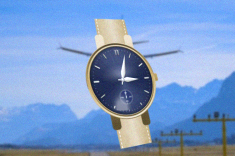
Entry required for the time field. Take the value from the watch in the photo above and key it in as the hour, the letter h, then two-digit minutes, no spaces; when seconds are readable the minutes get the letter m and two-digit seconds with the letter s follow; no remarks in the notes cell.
3h03
